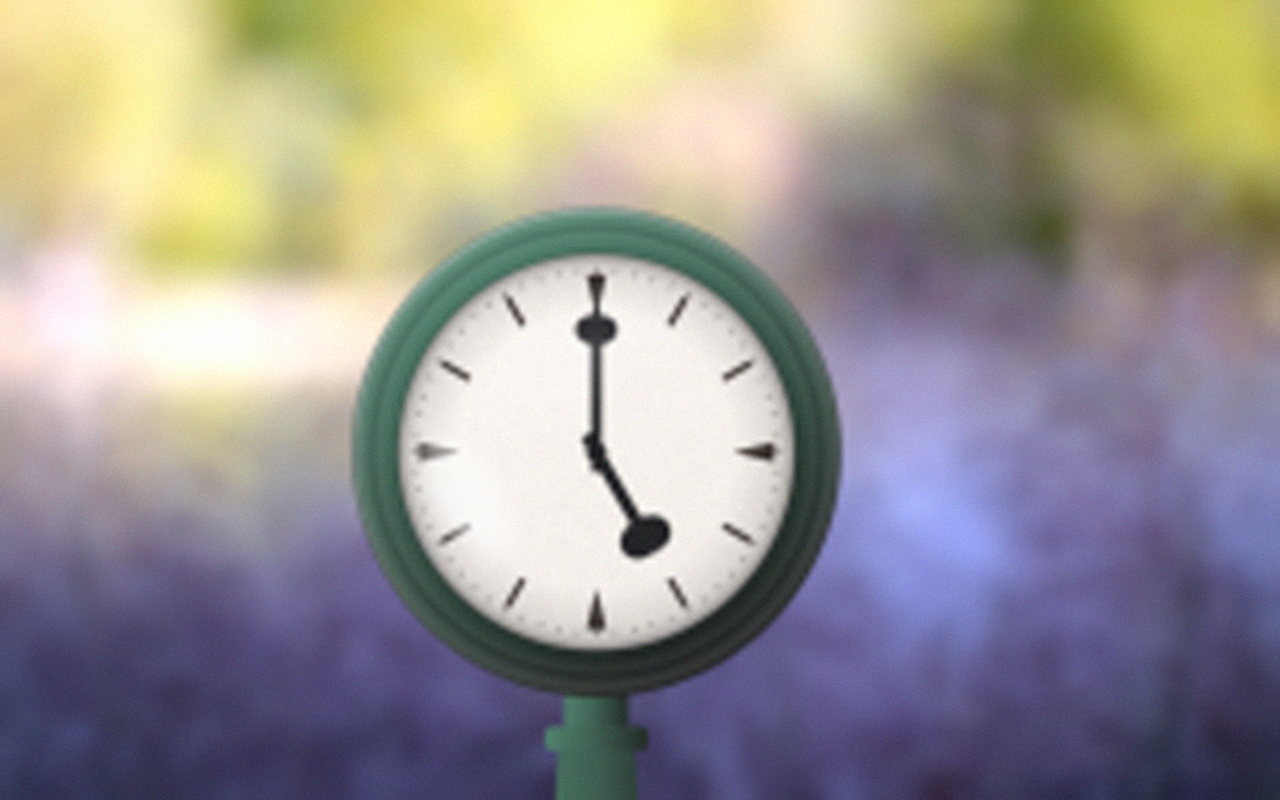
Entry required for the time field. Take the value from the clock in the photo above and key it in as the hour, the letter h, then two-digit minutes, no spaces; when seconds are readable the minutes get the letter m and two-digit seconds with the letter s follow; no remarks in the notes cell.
5h00
